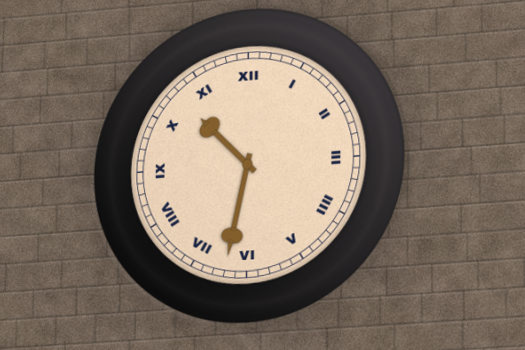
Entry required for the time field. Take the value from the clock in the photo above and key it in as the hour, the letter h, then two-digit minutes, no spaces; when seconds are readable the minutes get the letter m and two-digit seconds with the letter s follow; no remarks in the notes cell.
10h32
